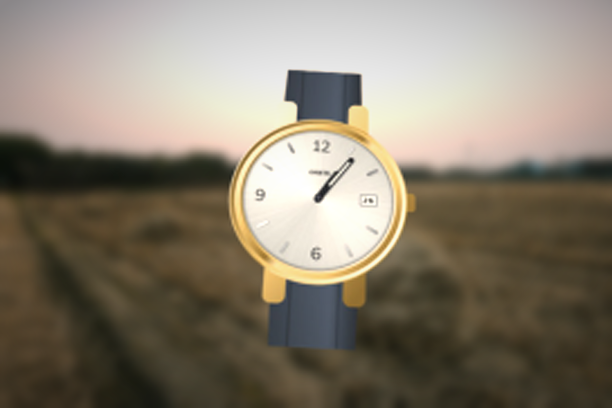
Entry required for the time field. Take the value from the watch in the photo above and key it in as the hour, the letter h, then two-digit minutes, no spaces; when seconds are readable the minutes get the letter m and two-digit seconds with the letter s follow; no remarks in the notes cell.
1h06
